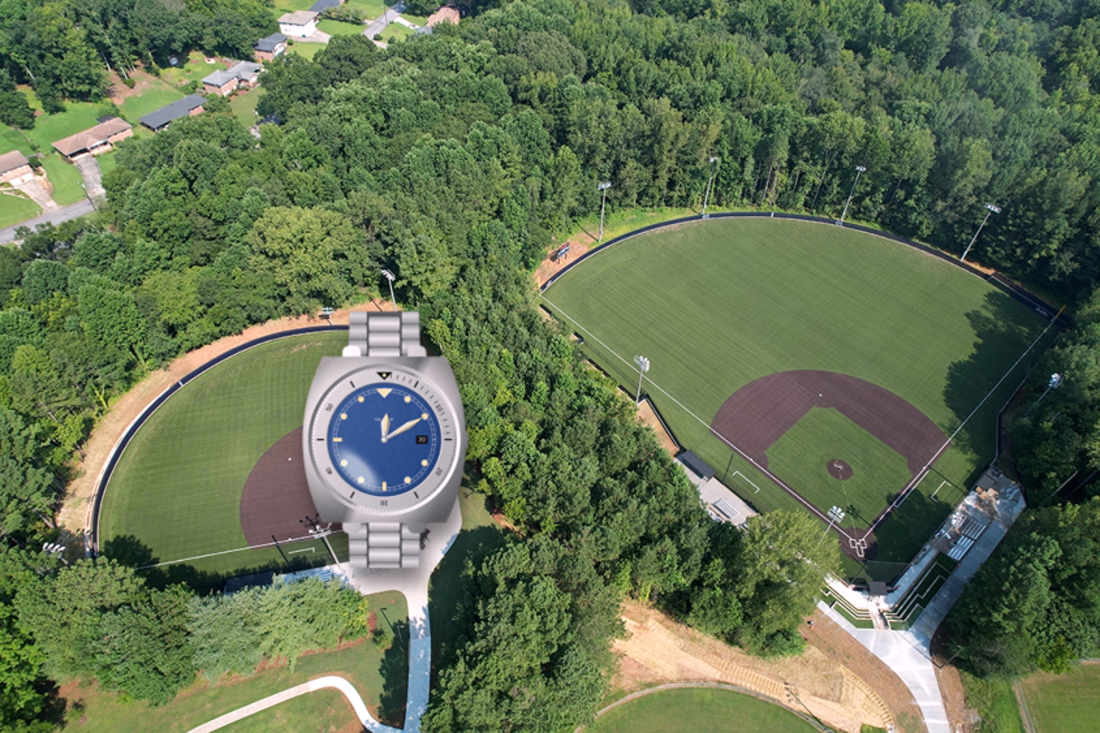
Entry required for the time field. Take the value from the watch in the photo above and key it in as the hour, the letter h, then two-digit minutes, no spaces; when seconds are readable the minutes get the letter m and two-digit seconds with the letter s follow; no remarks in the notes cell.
12h10
